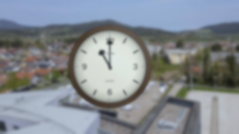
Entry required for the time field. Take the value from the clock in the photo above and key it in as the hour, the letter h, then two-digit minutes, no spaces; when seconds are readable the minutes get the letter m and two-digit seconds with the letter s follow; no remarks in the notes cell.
11h00
